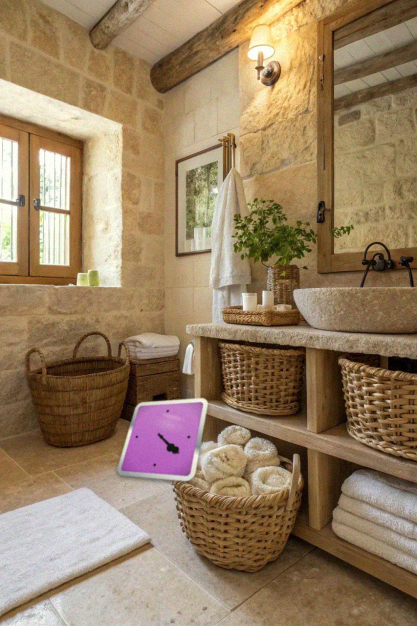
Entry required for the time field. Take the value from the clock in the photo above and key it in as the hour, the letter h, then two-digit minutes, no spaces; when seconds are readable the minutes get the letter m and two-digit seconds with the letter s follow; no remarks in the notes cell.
4h21
